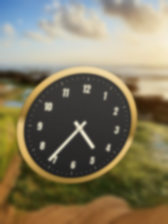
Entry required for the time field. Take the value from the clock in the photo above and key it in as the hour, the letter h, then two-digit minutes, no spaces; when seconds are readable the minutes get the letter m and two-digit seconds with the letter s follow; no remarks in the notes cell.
4h36
